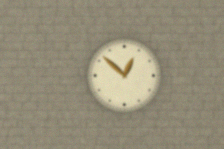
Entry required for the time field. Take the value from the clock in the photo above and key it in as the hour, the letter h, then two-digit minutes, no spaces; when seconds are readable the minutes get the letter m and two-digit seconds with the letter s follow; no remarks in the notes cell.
12h52
